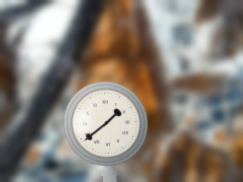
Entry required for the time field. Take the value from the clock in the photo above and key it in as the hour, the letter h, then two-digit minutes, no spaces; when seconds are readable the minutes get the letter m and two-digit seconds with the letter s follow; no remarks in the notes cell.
1h39
